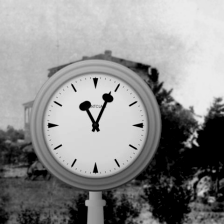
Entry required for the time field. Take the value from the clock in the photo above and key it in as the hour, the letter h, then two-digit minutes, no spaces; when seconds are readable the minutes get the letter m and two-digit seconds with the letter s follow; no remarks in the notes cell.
11h04
